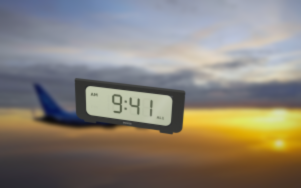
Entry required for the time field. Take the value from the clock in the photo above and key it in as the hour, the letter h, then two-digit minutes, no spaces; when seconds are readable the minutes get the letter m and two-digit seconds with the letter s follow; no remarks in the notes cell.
9h41
